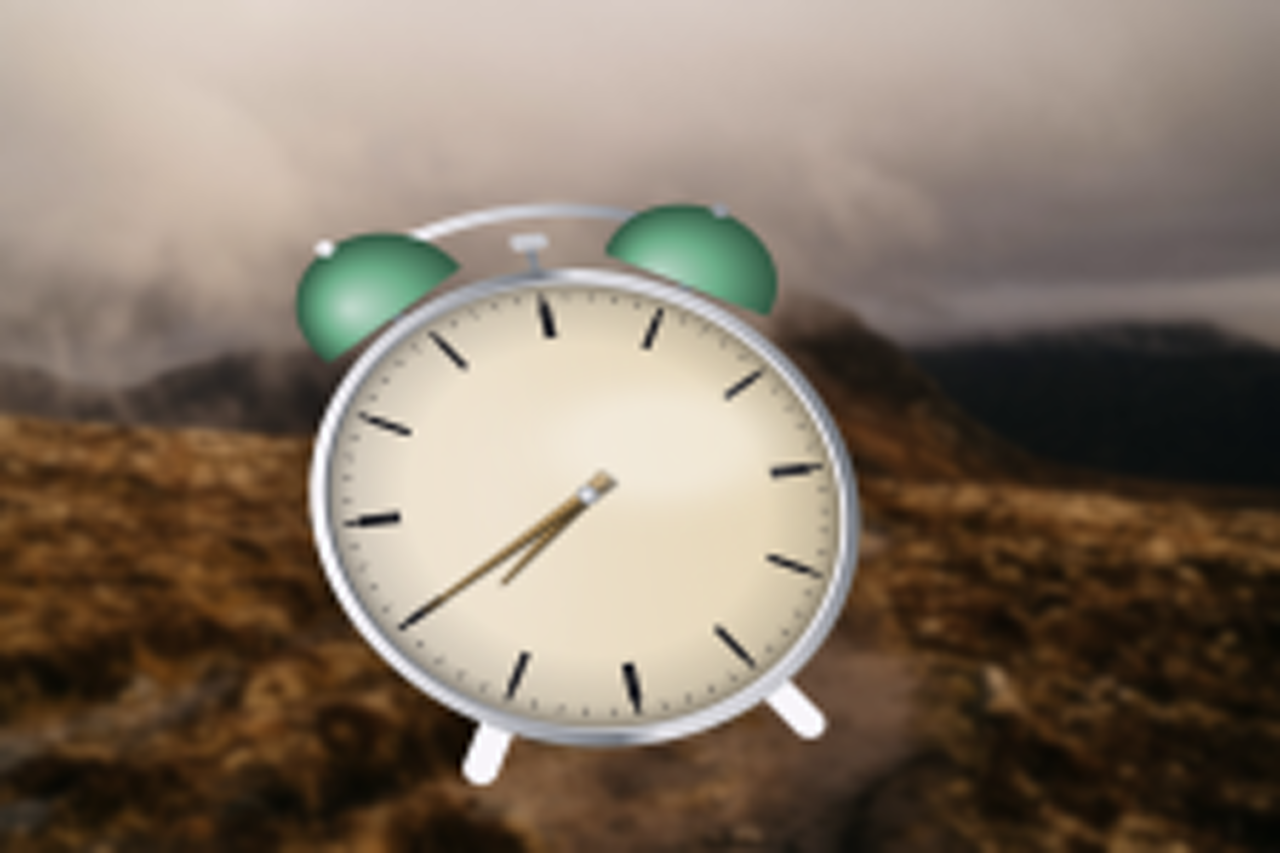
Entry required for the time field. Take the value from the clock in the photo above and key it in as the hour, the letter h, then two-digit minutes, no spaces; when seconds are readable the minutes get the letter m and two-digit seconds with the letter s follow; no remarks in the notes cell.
7h40
